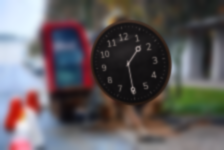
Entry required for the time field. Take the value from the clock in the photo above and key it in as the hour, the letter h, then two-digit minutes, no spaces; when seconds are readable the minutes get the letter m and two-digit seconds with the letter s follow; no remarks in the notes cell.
1h30
